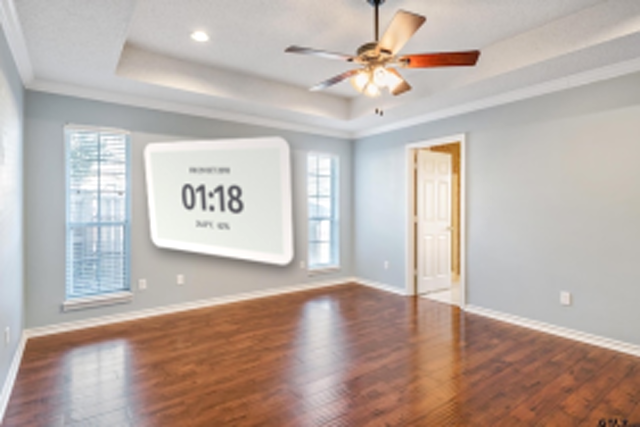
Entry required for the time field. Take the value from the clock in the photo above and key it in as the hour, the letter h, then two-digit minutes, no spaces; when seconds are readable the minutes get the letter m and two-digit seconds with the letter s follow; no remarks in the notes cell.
1h18
